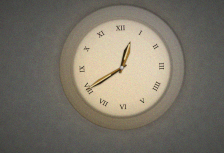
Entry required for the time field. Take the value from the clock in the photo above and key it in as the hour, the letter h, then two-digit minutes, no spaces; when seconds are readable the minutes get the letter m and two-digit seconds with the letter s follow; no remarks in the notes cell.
12h40
